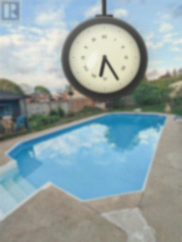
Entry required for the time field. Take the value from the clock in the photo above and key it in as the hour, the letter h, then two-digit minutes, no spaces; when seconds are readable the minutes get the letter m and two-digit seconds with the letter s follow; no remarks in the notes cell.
6h25
